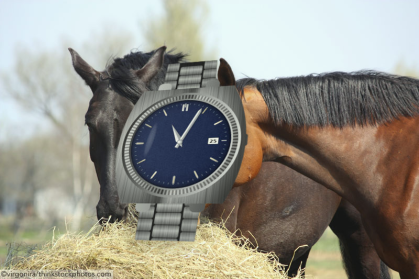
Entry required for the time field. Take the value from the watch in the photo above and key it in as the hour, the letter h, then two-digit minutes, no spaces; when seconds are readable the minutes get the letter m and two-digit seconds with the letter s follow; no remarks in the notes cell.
11h04
